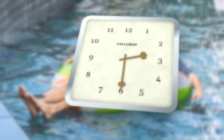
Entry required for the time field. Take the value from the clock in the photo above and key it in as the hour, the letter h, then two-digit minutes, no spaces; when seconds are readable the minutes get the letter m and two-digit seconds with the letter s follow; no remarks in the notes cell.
2h30
